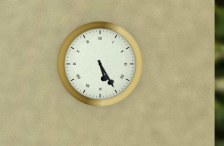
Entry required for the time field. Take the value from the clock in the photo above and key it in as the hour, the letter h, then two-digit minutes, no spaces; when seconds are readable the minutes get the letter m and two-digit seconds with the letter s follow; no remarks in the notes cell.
5h25
